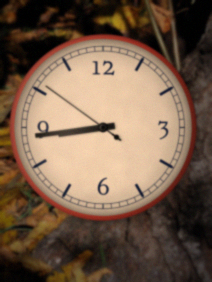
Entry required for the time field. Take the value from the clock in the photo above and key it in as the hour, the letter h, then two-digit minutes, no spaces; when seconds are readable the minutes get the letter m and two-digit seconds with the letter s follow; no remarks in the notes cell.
8h43m51s
